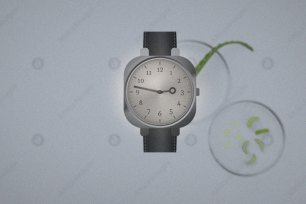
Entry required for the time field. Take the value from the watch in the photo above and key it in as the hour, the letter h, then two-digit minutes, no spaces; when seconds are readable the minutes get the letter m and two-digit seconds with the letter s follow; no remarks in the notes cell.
2h47
